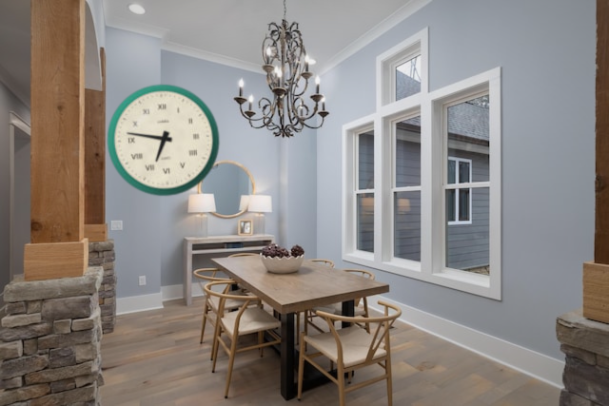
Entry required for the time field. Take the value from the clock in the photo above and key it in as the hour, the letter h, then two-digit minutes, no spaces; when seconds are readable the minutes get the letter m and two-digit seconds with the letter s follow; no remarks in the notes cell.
6h47
